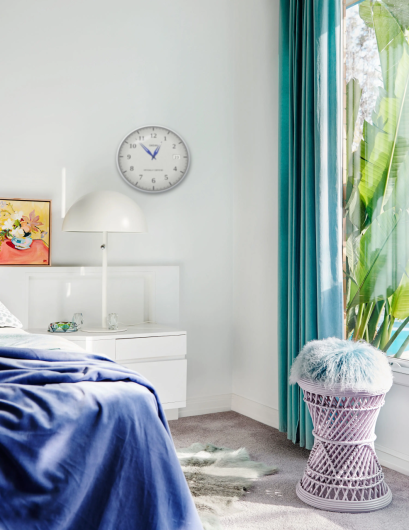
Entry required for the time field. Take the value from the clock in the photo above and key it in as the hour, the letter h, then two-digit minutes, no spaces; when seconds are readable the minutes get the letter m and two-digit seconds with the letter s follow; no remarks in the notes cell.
12h53
